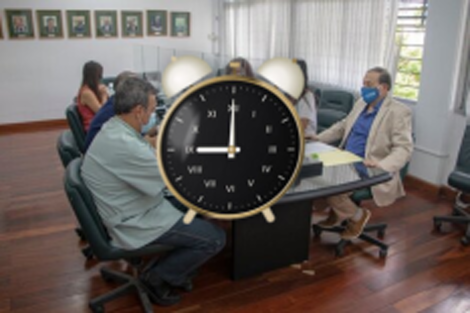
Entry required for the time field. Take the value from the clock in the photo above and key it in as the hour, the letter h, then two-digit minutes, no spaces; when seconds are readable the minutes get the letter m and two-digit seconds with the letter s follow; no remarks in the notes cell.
9h00
